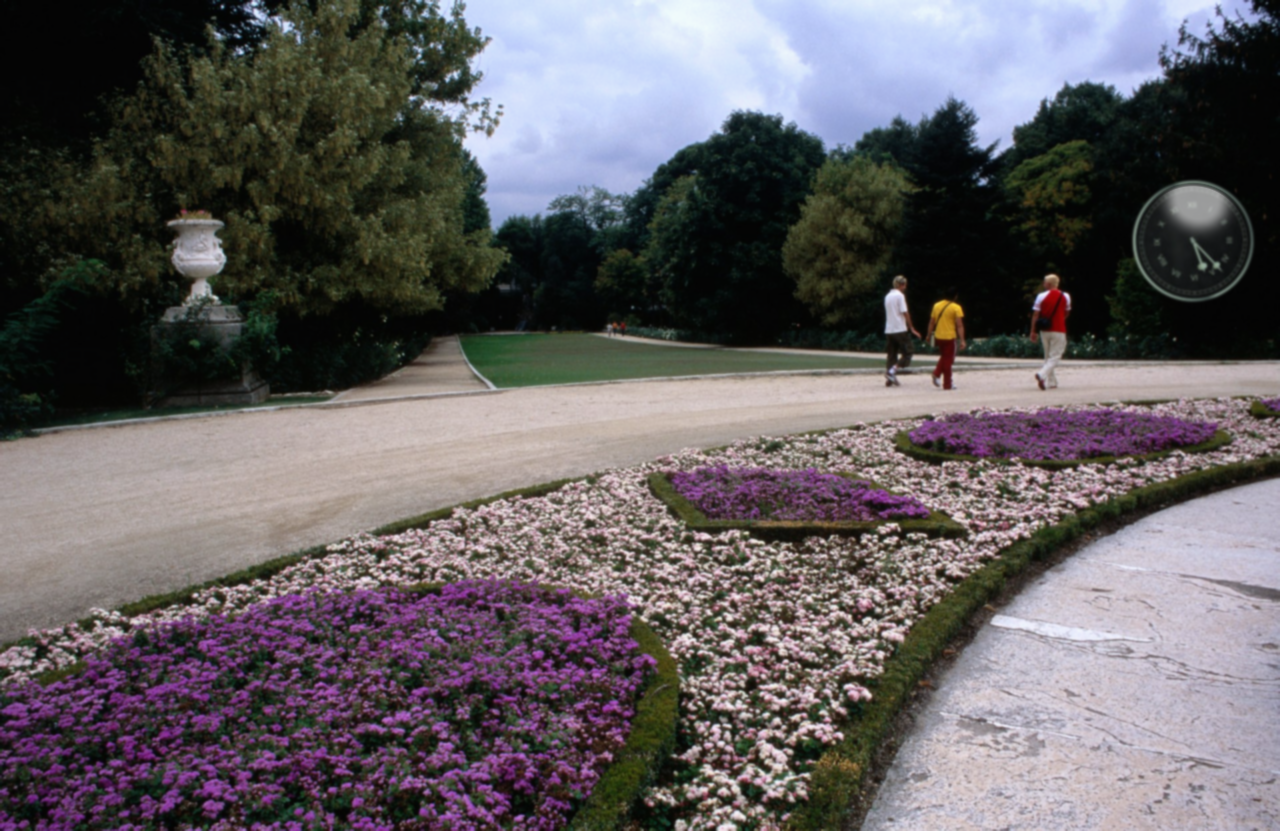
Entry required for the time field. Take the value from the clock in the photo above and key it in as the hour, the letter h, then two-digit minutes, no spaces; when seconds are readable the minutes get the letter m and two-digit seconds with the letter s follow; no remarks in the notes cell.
5h23
